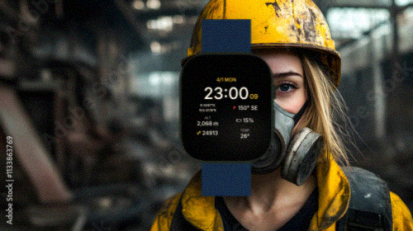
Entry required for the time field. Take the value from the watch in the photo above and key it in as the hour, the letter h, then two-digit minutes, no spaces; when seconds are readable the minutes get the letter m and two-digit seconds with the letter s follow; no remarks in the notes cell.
23h00
